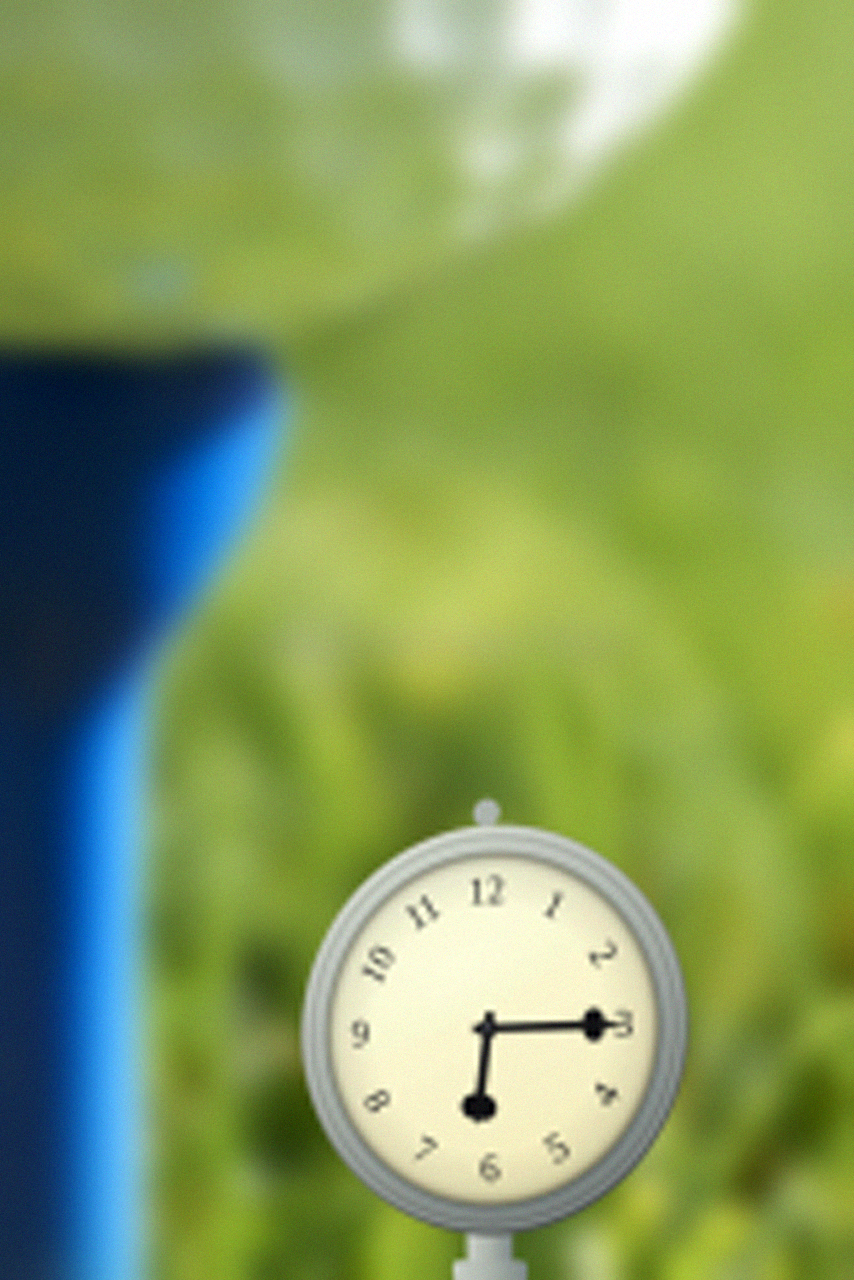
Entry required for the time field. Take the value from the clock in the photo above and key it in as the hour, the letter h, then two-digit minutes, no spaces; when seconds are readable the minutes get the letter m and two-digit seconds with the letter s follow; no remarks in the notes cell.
6h15
